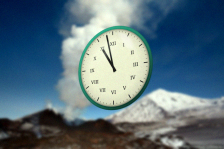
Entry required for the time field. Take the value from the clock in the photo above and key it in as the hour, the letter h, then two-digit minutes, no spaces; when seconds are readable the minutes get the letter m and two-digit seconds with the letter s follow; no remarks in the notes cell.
10h58
